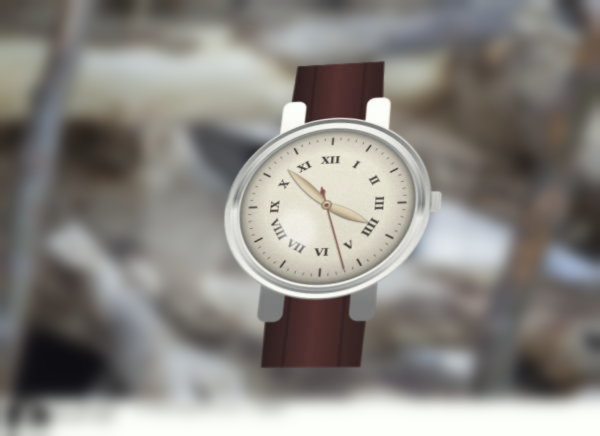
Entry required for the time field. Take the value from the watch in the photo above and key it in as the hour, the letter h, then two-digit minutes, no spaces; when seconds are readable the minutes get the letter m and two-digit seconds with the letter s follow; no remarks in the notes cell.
3h52m27s
